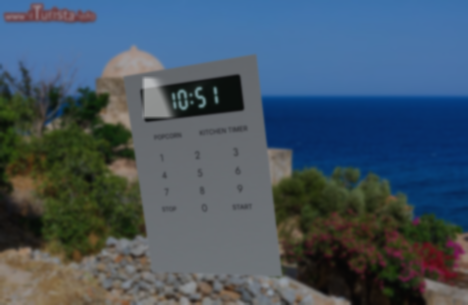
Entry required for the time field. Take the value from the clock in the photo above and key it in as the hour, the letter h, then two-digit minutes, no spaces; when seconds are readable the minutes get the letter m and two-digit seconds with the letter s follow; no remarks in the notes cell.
10h51
